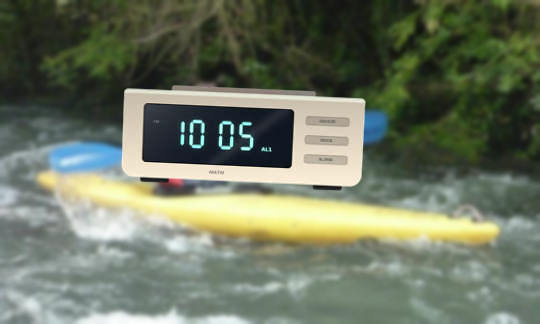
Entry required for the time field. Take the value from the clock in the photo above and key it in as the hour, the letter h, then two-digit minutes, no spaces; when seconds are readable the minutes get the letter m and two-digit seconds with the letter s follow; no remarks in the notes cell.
10h05
